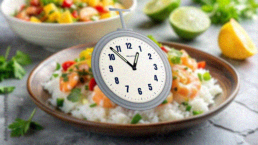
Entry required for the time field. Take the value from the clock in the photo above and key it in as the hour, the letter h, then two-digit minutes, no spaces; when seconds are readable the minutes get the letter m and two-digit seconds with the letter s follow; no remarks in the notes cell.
12h53
